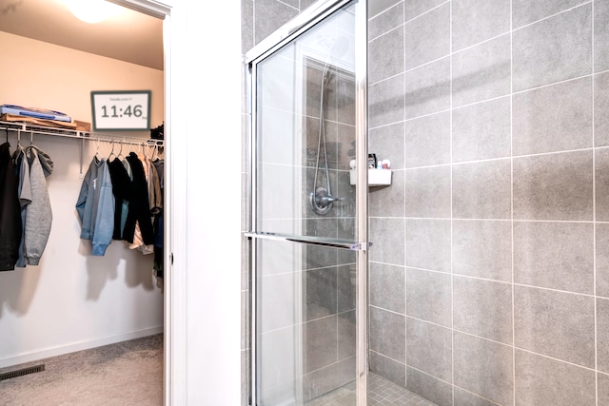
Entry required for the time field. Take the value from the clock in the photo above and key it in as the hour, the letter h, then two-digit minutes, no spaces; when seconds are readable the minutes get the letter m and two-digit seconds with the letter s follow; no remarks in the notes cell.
11h46
